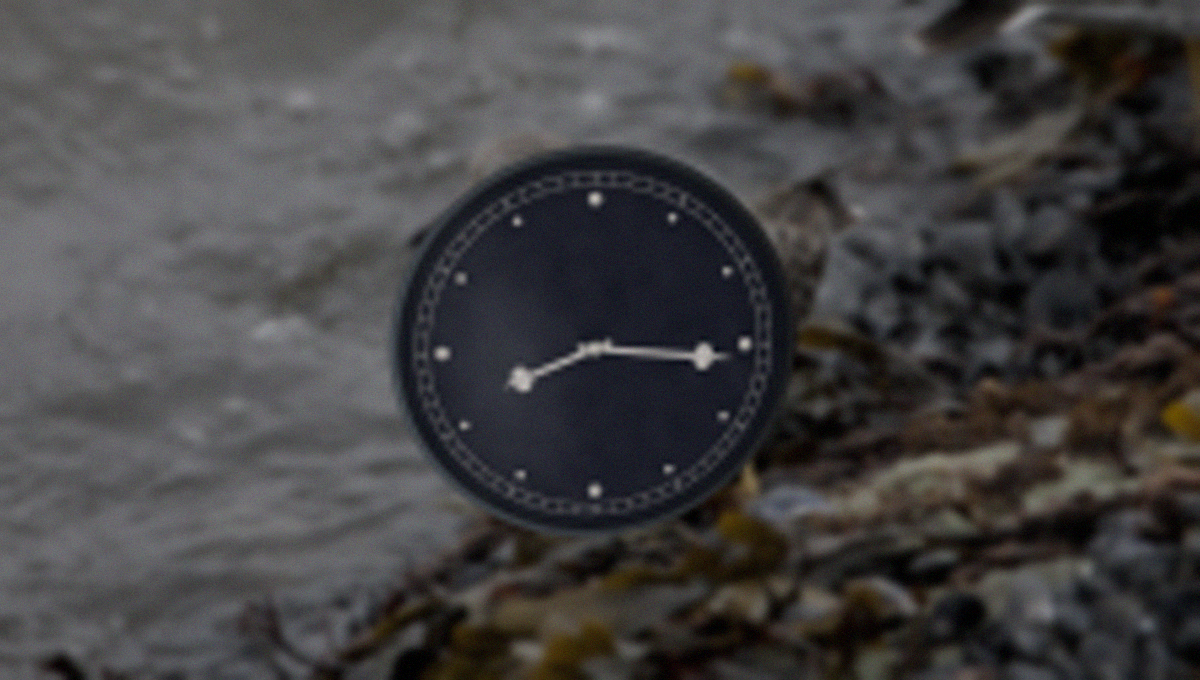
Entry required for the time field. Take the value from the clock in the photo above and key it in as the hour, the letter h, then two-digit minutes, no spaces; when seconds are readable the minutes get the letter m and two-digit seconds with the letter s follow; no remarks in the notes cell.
8h16
